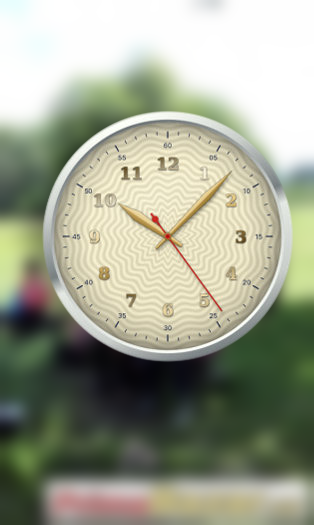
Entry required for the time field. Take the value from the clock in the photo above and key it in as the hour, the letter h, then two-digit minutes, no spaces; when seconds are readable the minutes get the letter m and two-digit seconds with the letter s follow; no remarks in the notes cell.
10h07m24s
